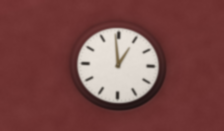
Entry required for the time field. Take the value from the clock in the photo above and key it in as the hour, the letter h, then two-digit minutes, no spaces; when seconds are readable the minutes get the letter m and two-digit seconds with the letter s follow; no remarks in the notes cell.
12h59
